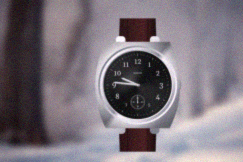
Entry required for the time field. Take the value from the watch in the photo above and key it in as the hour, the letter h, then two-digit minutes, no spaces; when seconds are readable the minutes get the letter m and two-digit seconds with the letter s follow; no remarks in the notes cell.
9h46
